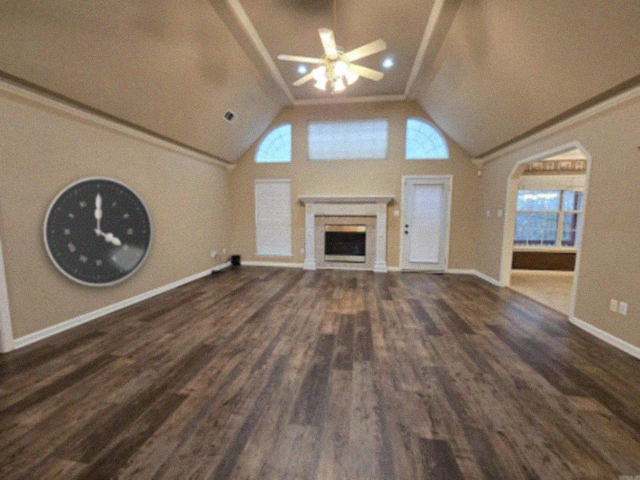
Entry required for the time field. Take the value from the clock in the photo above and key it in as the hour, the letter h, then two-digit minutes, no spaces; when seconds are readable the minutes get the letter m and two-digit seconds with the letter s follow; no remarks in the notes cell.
4h00
